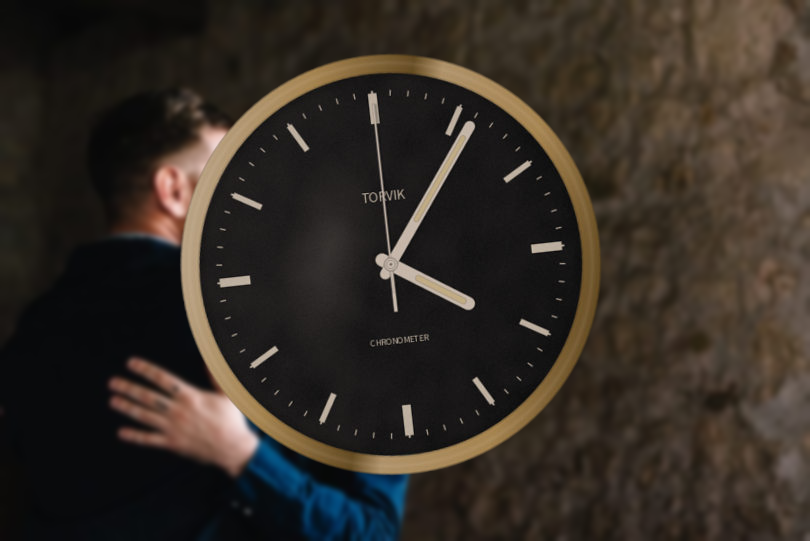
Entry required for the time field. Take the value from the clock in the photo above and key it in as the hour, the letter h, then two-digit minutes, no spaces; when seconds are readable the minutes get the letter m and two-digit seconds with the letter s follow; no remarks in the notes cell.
4h06m00s
